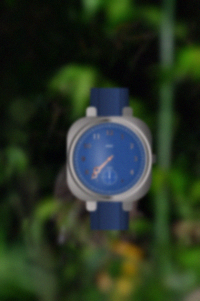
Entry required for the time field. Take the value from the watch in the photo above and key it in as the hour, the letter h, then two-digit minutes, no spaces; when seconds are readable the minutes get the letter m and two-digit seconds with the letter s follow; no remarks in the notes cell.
7h37
